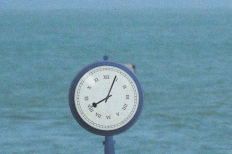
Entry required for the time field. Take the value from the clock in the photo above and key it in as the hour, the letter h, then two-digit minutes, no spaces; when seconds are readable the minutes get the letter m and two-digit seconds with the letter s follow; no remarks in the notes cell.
8h04
